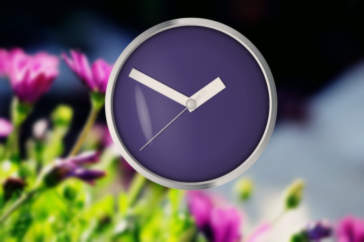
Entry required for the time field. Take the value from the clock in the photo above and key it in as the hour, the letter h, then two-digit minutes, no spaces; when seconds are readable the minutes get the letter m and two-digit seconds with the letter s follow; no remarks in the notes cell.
1h49m38s
